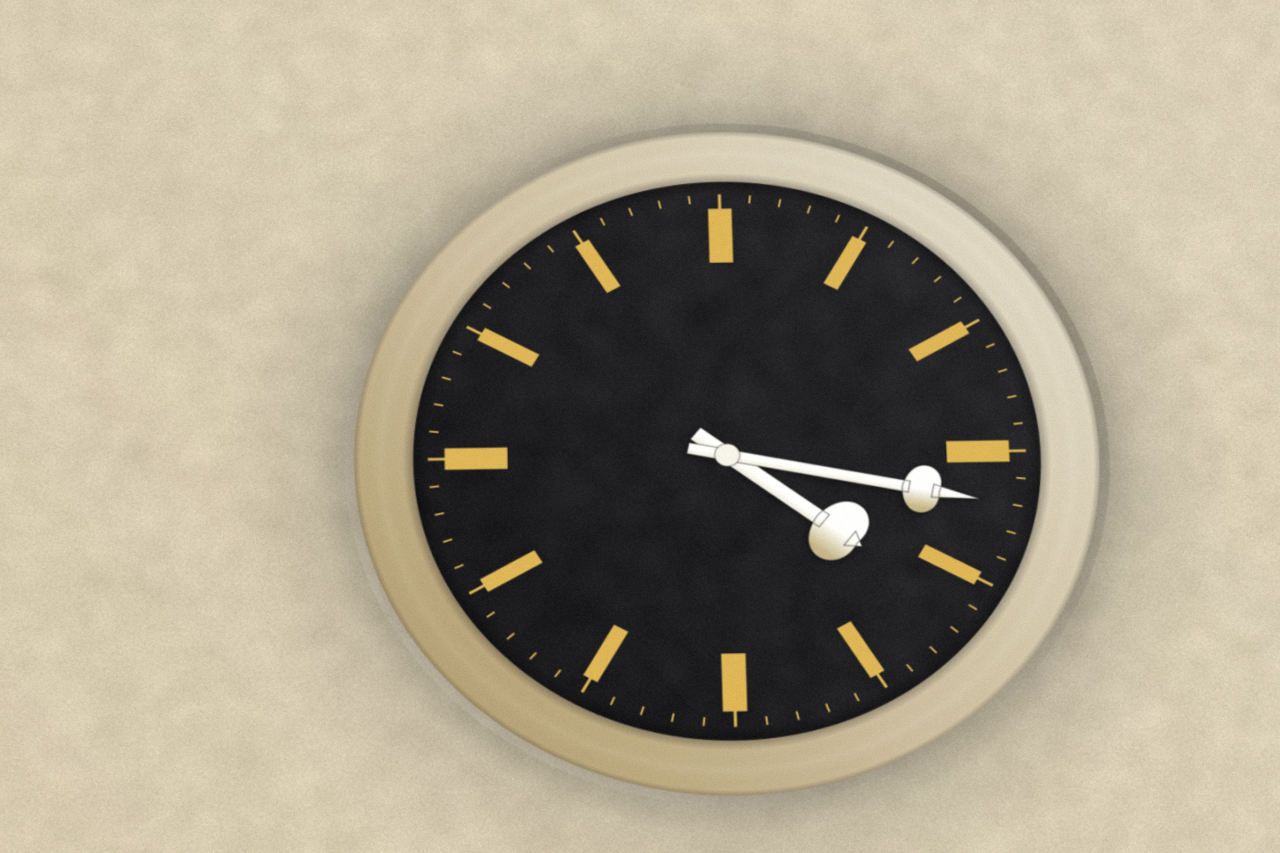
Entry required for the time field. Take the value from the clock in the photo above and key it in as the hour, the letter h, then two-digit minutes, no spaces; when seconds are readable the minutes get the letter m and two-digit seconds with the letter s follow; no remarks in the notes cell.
4h17
